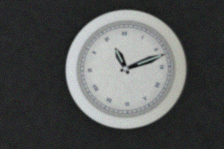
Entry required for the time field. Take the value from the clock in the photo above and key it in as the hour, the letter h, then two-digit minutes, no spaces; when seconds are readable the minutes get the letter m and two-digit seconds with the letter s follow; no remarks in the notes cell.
11h12
